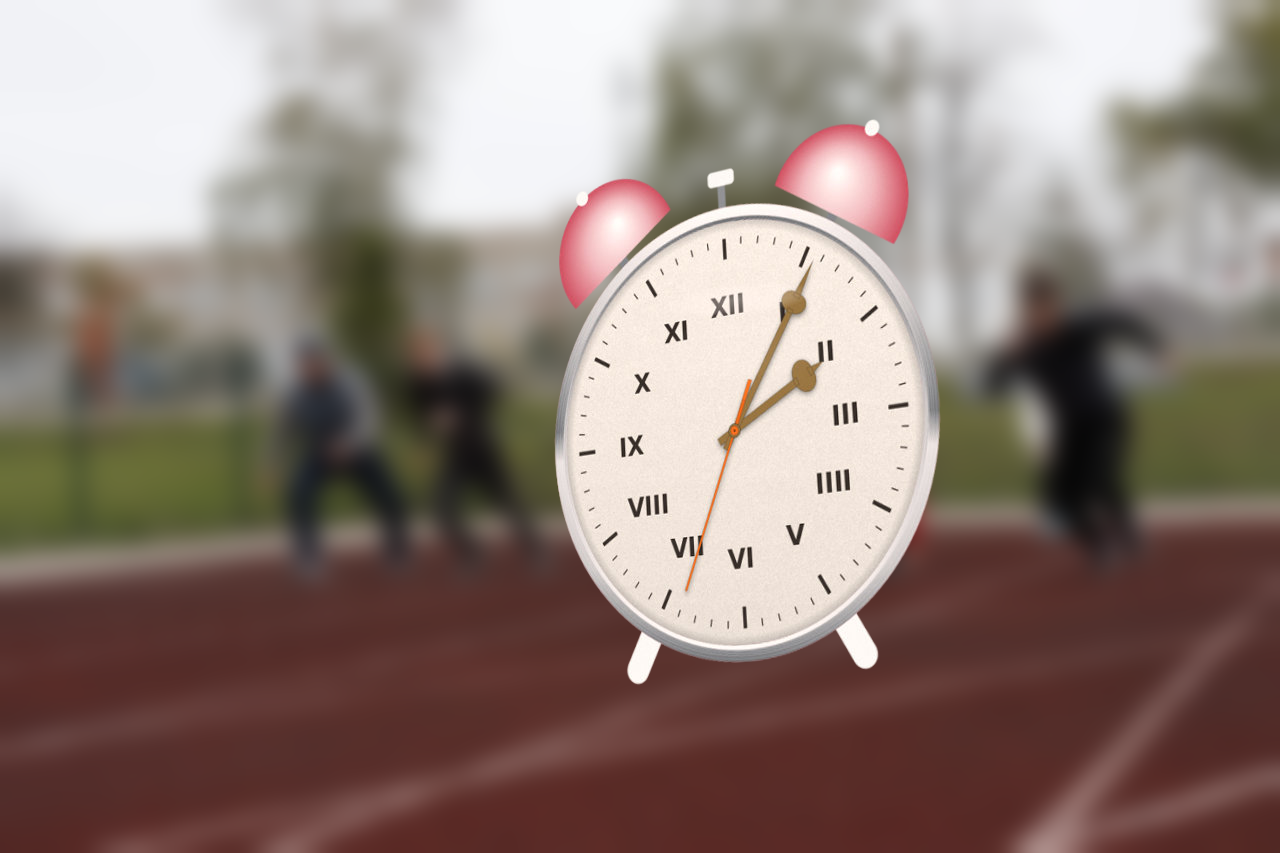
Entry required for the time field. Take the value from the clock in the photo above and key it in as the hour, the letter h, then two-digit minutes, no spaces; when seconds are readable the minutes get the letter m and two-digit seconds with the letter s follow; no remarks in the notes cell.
2h05m34s
